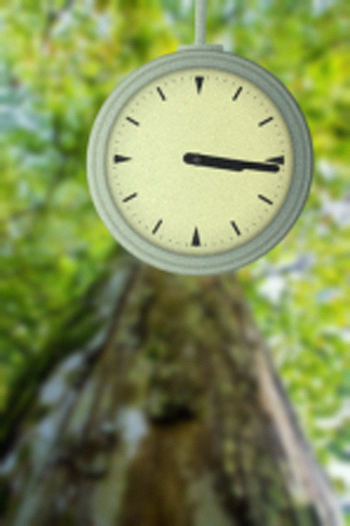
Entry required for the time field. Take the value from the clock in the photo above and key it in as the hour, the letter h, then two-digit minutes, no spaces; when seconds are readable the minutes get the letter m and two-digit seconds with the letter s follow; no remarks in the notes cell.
3h16
